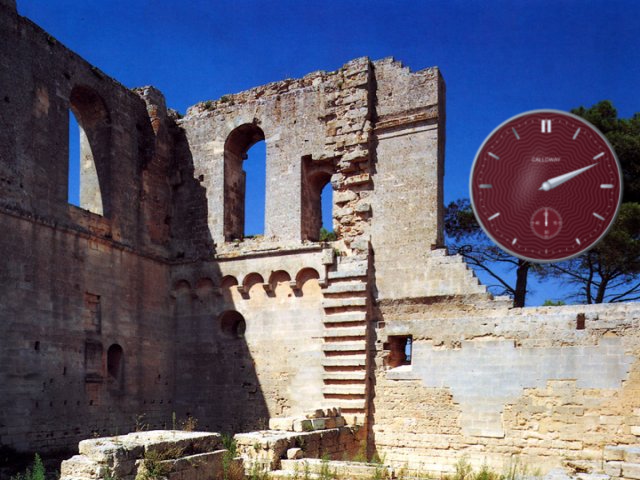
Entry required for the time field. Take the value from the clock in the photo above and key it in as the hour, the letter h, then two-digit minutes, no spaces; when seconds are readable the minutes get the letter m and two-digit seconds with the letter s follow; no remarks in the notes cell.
2h11
